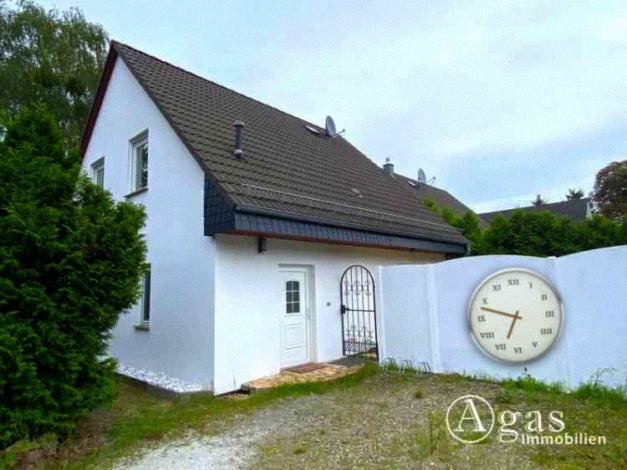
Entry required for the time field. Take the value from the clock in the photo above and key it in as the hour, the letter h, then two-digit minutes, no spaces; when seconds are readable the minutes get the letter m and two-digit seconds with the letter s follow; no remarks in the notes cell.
6h48
